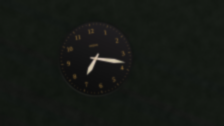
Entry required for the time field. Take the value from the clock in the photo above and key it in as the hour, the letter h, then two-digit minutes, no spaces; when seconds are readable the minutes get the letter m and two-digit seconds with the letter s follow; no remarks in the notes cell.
7h18
